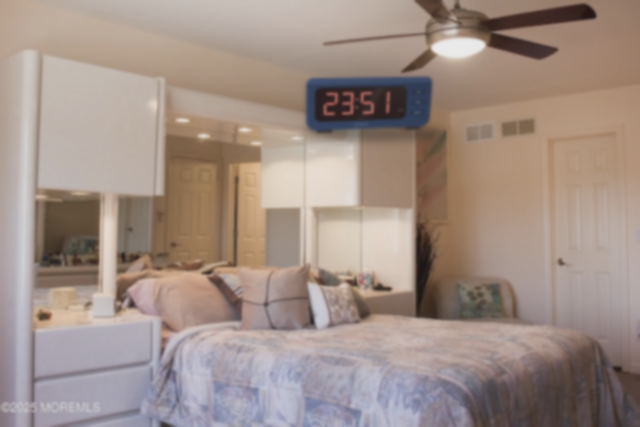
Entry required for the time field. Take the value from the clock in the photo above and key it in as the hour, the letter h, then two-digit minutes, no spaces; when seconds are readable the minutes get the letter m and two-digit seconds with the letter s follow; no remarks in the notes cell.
23h51
